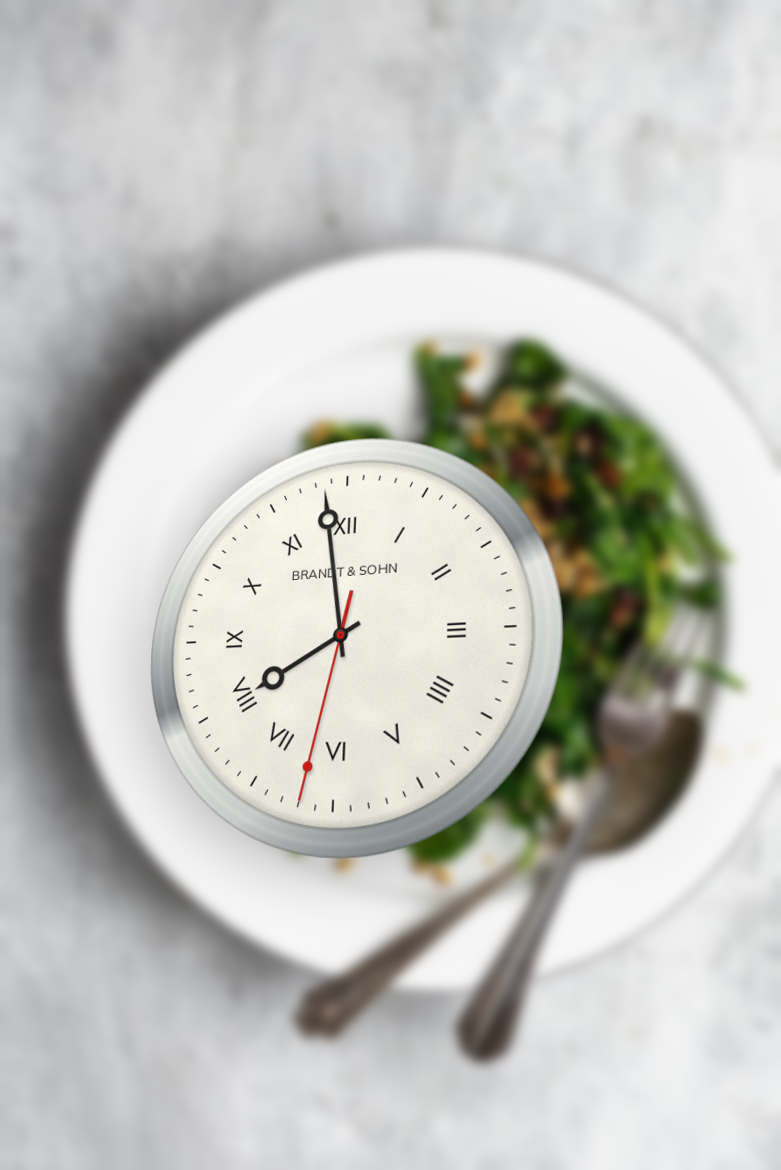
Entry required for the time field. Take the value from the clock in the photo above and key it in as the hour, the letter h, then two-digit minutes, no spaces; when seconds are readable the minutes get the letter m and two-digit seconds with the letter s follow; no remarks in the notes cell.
7h58m32s
